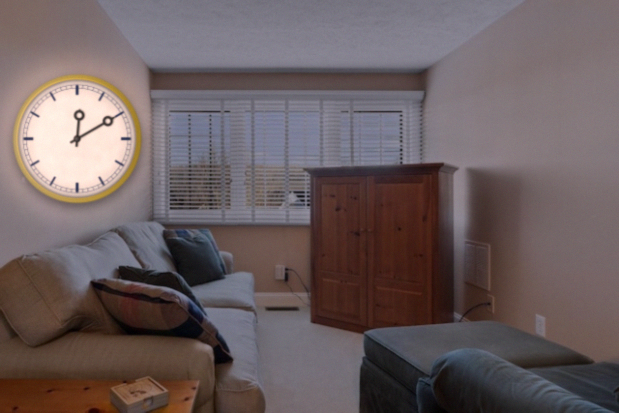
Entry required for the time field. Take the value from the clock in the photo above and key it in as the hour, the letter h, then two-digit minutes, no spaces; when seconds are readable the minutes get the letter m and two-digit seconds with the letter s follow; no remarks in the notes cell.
12h10
